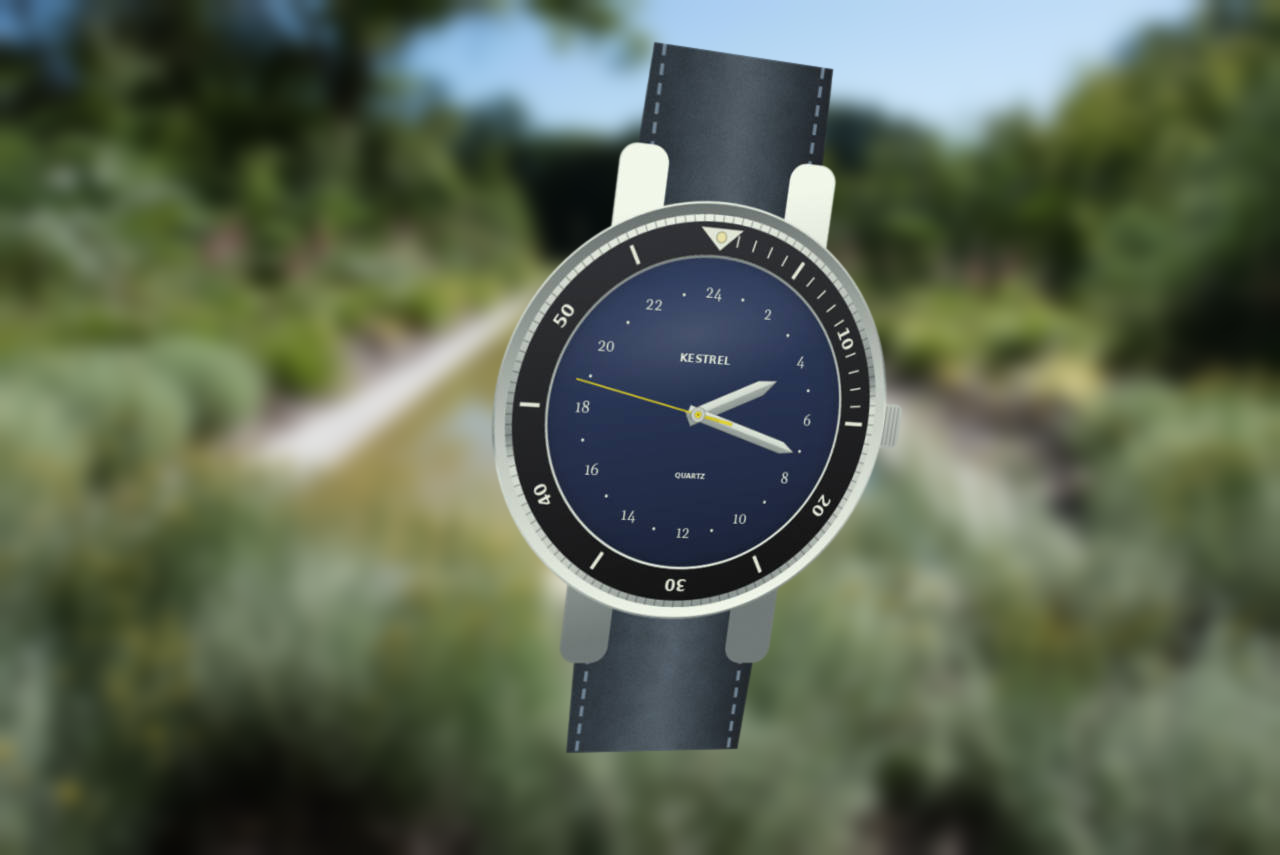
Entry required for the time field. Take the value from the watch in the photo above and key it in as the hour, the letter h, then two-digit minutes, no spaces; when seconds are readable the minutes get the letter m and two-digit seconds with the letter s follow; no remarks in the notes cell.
4h17m47s
